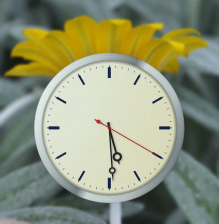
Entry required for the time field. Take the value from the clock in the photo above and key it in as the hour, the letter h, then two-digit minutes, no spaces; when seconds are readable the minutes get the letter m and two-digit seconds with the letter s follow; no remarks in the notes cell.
5h29m20s
